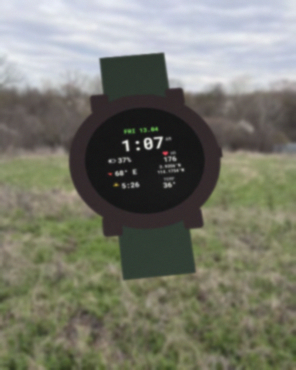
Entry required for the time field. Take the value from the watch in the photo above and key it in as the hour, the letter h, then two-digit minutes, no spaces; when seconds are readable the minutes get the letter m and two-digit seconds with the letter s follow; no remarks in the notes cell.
1h07
